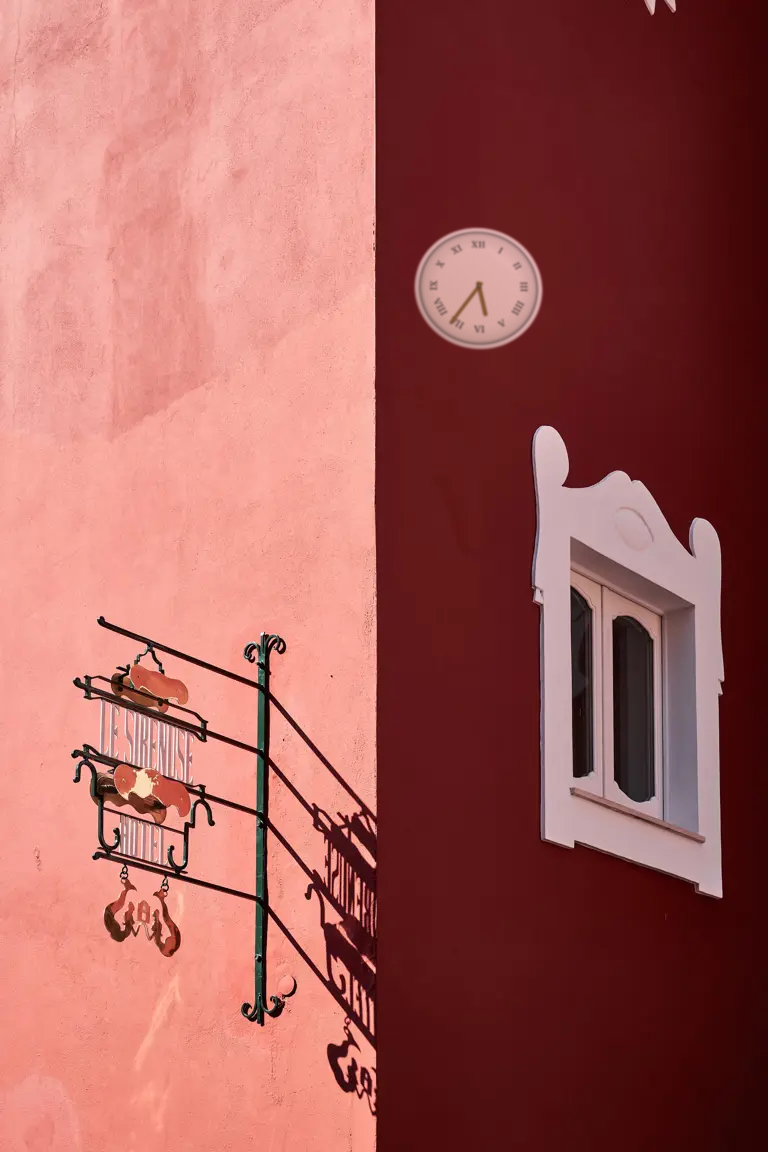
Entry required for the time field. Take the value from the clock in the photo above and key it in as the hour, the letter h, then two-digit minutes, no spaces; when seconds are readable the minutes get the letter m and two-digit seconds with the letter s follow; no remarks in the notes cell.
5h36
